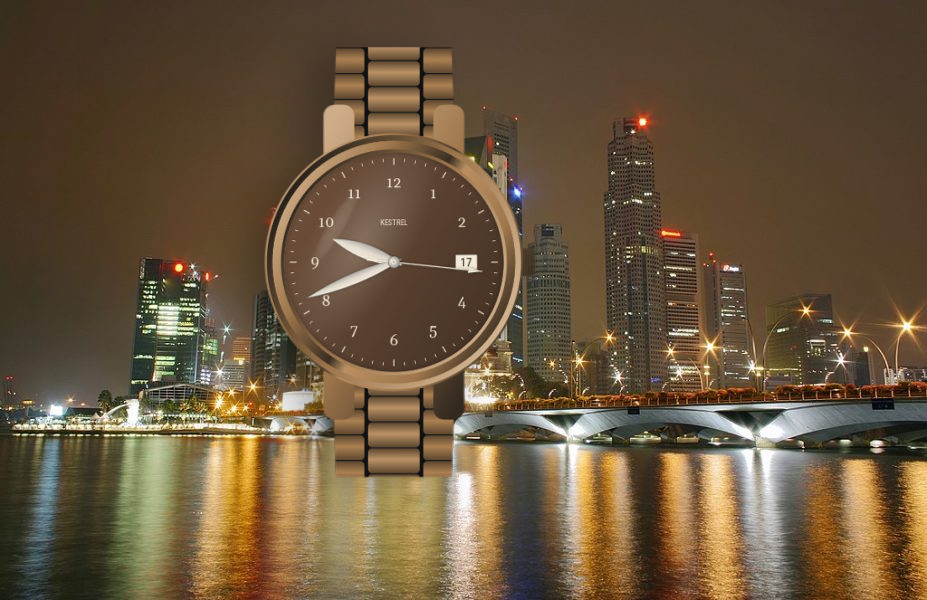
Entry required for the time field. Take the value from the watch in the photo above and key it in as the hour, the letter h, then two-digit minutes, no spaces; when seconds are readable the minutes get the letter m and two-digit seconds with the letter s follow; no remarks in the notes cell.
9h41m16s
